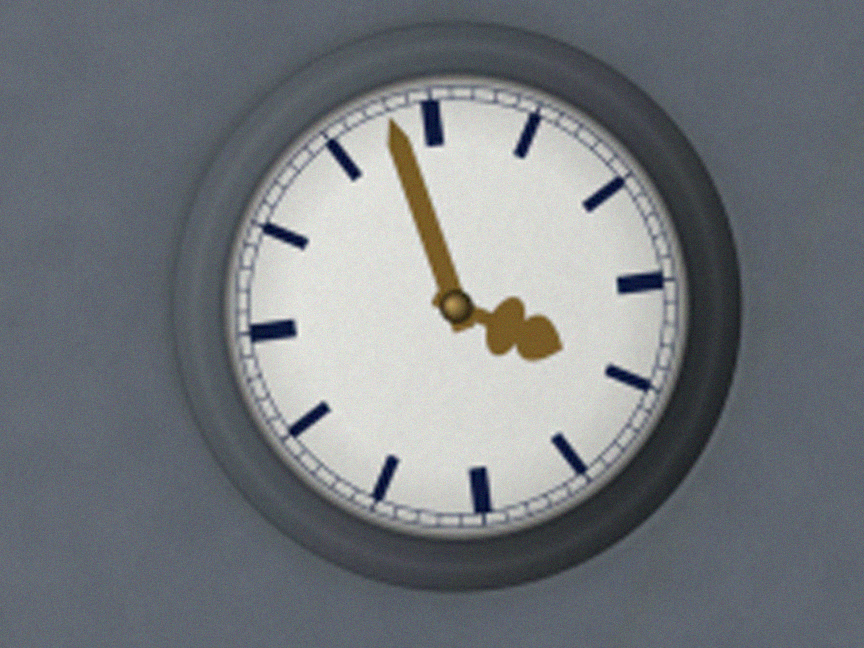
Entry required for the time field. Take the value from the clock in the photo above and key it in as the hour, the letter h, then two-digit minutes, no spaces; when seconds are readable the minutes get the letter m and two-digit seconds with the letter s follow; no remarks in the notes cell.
3h58
